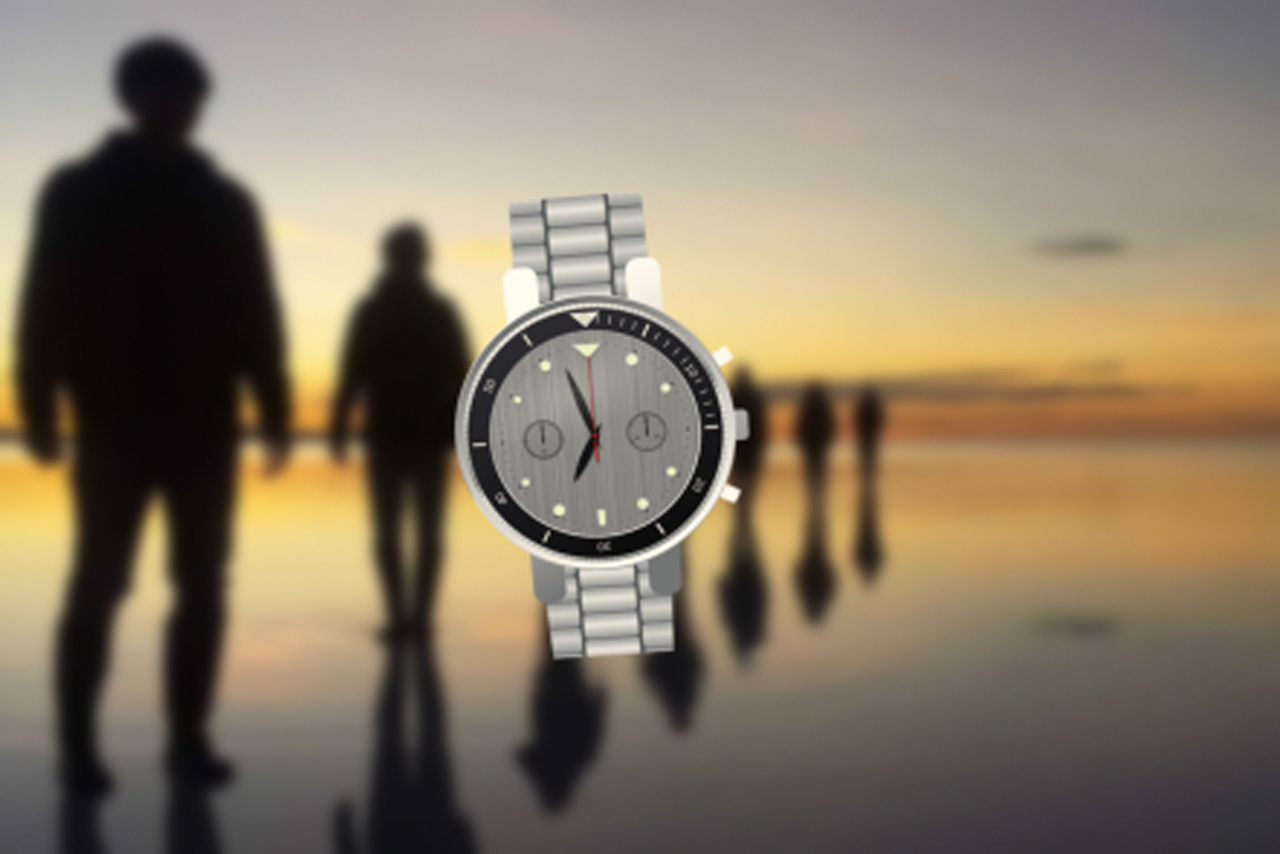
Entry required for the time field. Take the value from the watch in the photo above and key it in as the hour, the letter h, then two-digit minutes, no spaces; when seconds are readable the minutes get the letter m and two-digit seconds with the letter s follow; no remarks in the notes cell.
6h57
